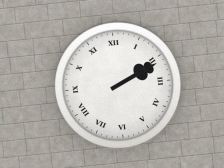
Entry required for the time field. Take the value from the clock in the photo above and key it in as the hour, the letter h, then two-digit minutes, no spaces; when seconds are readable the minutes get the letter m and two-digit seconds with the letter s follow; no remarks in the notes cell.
2h11
